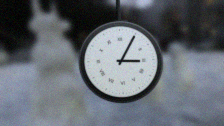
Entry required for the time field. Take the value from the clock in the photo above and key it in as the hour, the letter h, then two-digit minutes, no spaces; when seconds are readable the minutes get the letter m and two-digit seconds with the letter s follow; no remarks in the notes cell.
3h05
